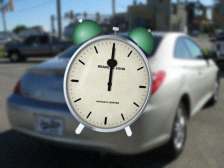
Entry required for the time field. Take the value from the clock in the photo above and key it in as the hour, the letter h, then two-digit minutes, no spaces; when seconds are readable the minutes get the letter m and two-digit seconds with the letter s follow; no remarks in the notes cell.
12h00
